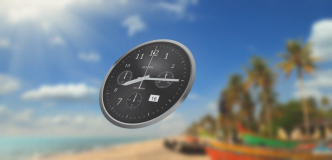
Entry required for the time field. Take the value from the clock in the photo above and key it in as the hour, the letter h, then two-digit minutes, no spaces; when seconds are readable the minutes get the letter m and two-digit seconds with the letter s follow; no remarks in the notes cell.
8h15
